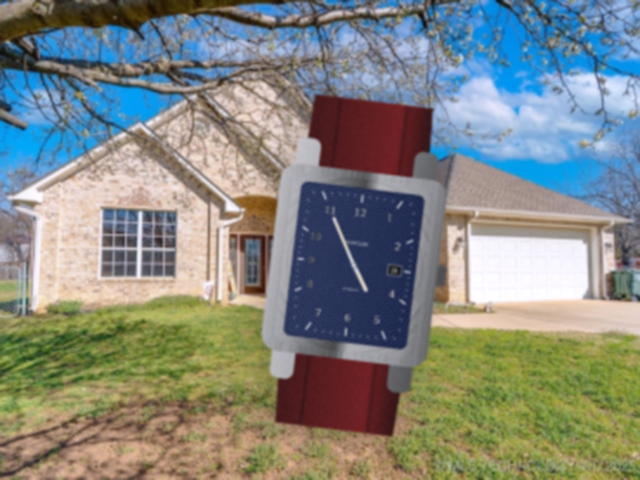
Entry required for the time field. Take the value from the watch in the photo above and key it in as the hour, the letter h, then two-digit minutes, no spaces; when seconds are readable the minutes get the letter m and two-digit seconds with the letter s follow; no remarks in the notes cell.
4h55
